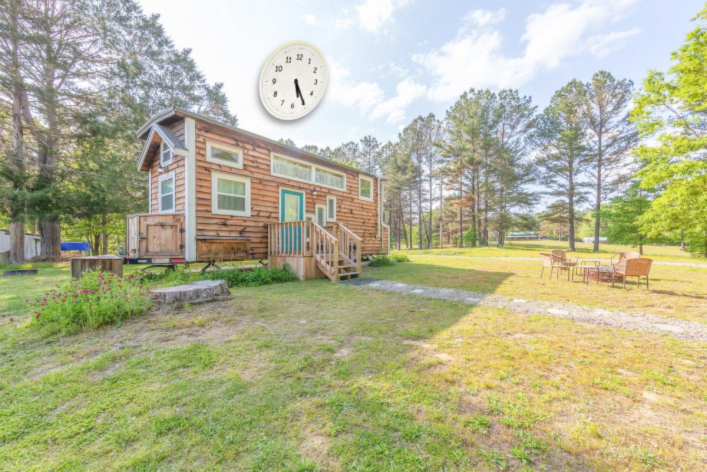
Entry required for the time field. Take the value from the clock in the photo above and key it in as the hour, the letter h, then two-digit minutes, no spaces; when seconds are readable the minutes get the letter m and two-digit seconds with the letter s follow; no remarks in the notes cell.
5h25
